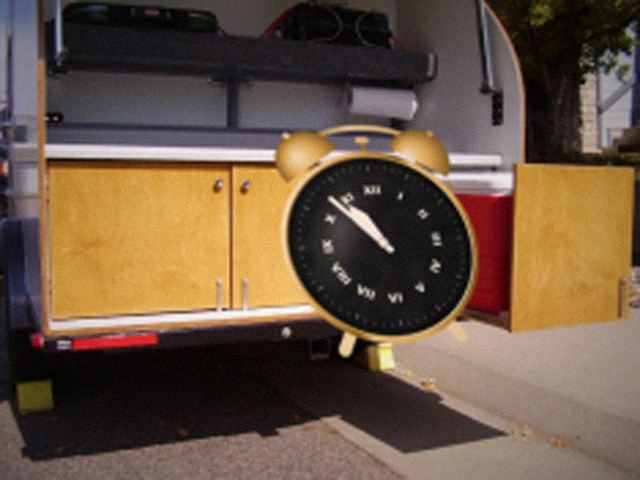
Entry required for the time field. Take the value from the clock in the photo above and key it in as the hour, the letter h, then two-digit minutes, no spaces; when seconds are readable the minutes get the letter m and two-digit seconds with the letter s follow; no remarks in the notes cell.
10h53
